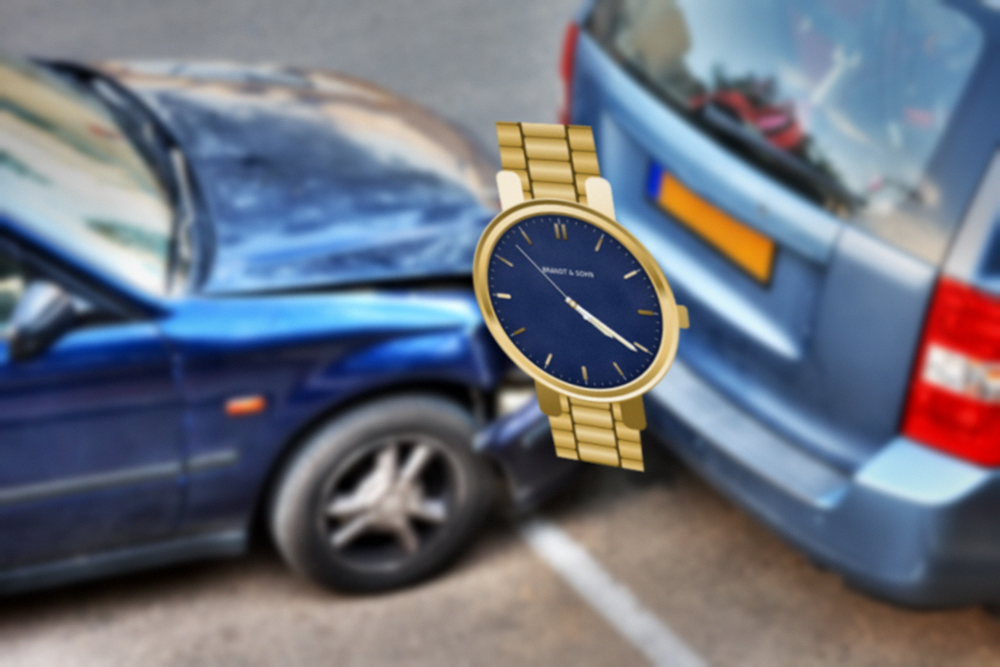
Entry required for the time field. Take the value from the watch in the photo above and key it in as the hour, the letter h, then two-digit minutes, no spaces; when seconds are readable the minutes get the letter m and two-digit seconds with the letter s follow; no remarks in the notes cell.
4h20m53s
